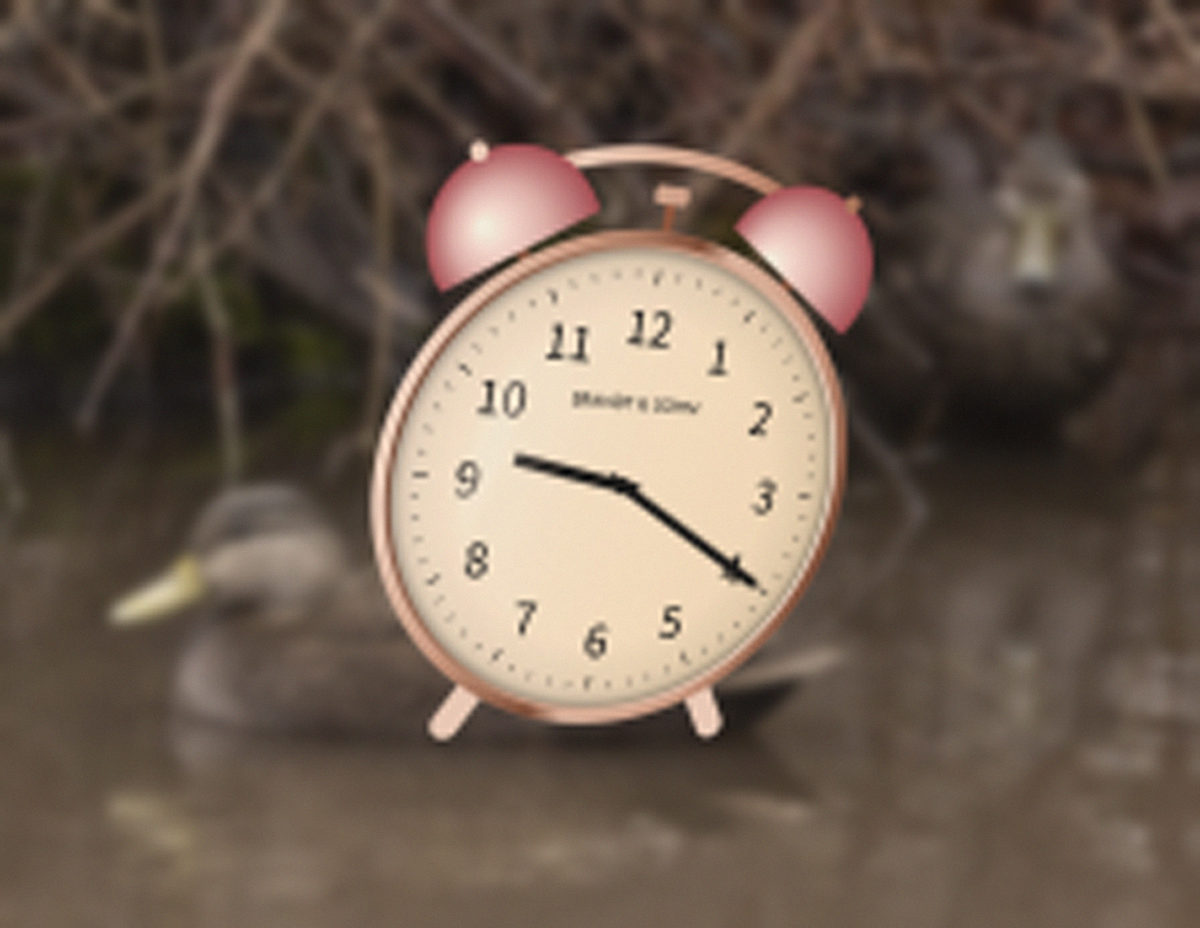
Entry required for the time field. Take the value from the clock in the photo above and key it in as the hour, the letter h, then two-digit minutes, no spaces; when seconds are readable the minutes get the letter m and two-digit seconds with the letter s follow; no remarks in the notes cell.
9h20
